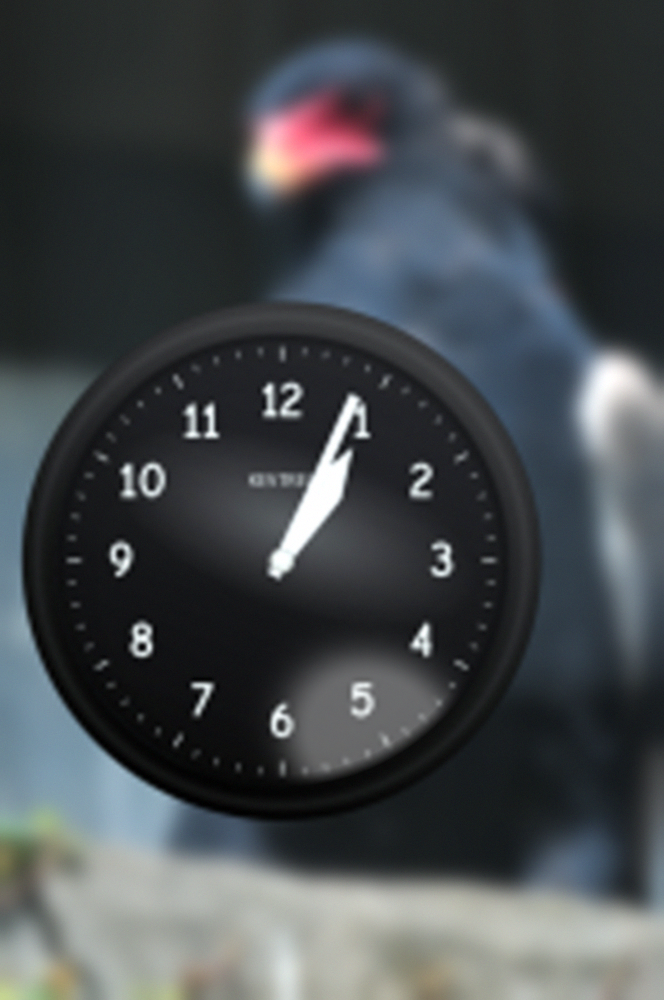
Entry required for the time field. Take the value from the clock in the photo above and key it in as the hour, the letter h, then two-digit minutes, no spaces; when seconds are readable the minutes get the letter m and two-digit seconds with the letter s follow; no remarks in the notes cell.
1h04
